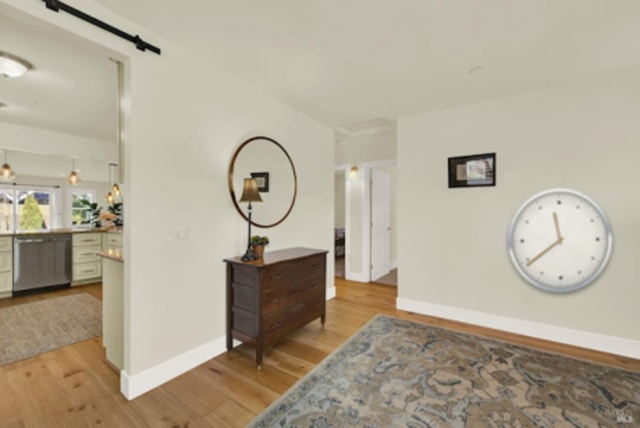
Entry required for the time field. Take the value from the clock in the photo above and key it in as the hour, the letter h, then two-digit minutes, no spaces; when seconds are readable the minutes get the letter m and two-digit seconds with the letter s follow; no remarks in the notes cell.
11h39
